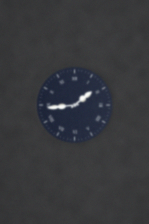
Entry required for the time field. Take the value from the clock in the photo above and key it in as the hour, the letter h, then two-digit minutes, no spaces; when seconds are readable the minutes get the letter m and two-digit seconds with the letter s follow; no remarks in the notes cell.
1h44
